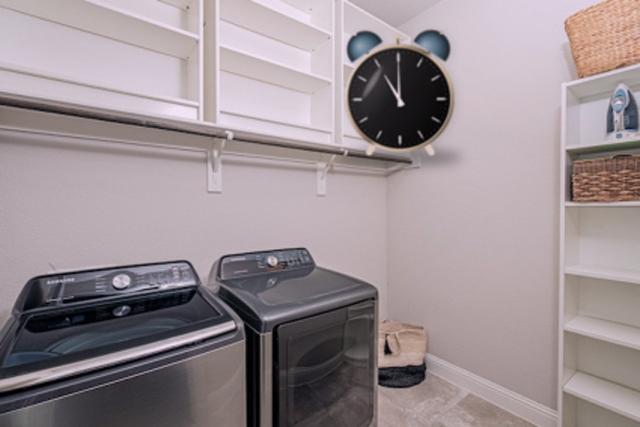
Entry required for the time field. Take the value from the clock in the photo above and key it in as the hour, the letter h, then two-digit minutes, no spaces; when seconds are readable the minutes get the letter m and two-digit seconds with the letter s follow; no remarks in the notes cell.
11h00
